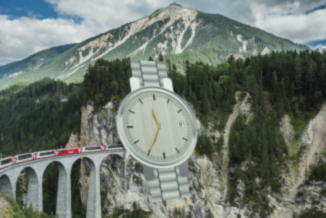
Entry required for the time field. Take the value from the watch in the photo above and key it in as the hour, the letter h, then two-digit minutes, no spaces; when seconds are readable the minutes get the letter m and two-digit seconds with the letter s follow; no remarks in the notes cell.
11h35
